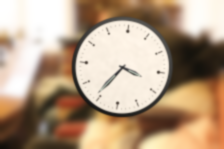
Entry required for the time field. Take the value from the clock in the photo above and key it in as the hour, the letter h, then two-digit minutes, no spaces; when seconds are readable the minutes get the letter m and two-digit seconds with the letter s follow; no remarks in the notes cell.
3h36
